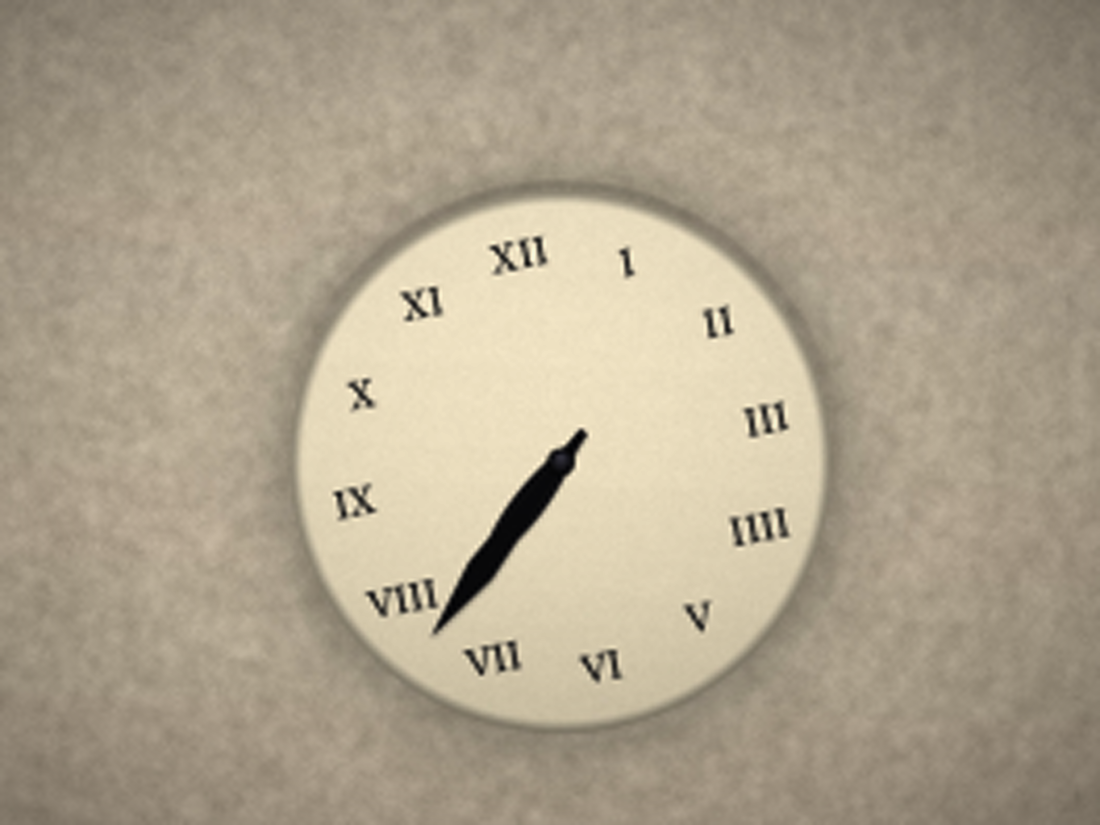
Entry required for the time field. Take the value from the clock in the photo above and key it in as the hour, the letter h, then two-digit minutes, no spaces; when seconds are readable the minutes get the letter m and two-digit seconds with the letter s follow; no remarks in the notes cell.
7h38
